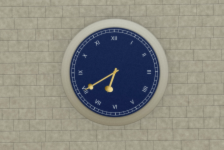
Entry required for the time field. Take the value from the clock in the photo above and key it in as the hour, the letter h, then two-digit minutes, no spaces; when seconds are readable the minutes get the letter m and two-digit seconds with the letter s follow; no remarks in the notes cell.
6h40
